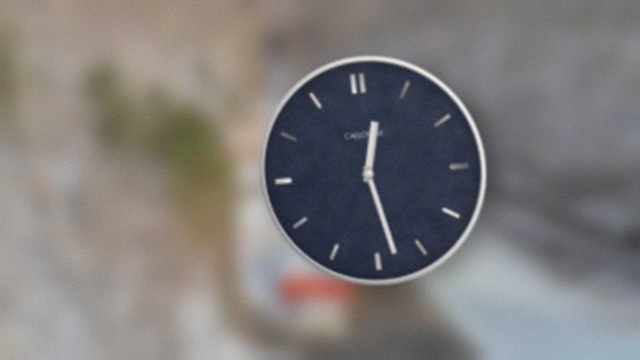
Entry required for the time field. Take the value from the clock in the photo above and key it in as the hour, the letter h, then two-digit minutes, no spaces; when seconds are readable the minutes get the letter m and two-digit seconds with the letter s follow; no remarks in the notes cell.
12h28
